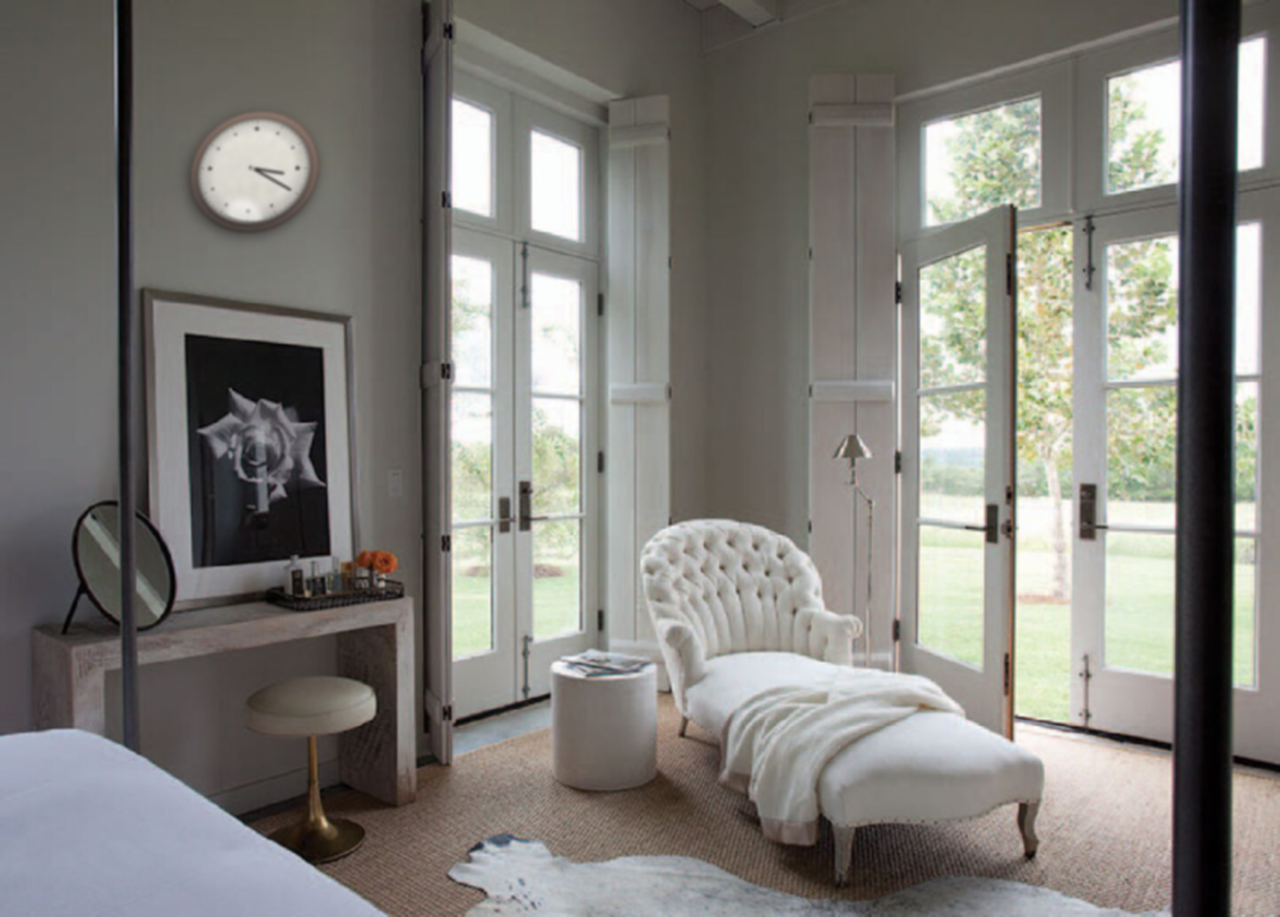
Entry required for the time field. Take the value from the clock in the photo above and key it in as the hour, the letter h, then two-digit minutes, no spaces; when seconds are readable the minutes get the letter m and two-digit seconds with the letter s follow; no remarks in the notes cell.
3h20
